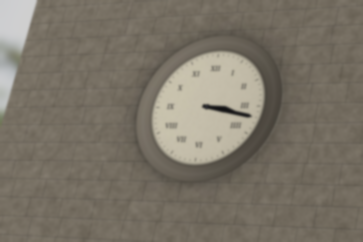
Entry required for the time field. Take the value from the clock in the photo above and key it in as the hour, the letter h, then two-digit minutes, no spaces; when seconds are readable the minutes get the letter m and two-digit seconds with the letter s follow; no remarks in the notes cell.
3h17
